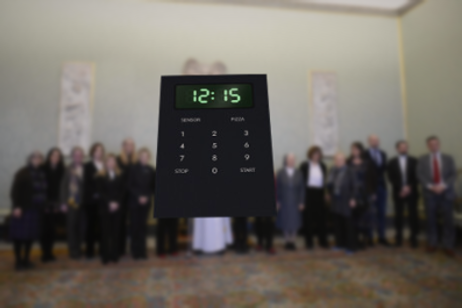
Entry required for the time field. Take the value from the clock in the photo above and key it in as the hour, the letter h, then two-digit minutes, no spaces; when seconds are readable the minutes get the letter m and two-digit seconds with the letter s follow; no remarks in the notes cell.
12h15
